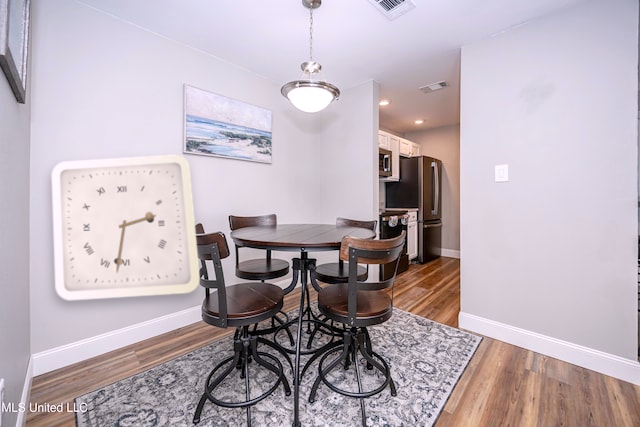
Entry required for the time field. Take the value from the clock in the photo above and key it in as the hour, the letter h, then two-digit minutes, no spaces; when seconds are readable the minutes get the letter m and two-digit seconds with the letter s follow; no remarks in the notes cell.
2h32
